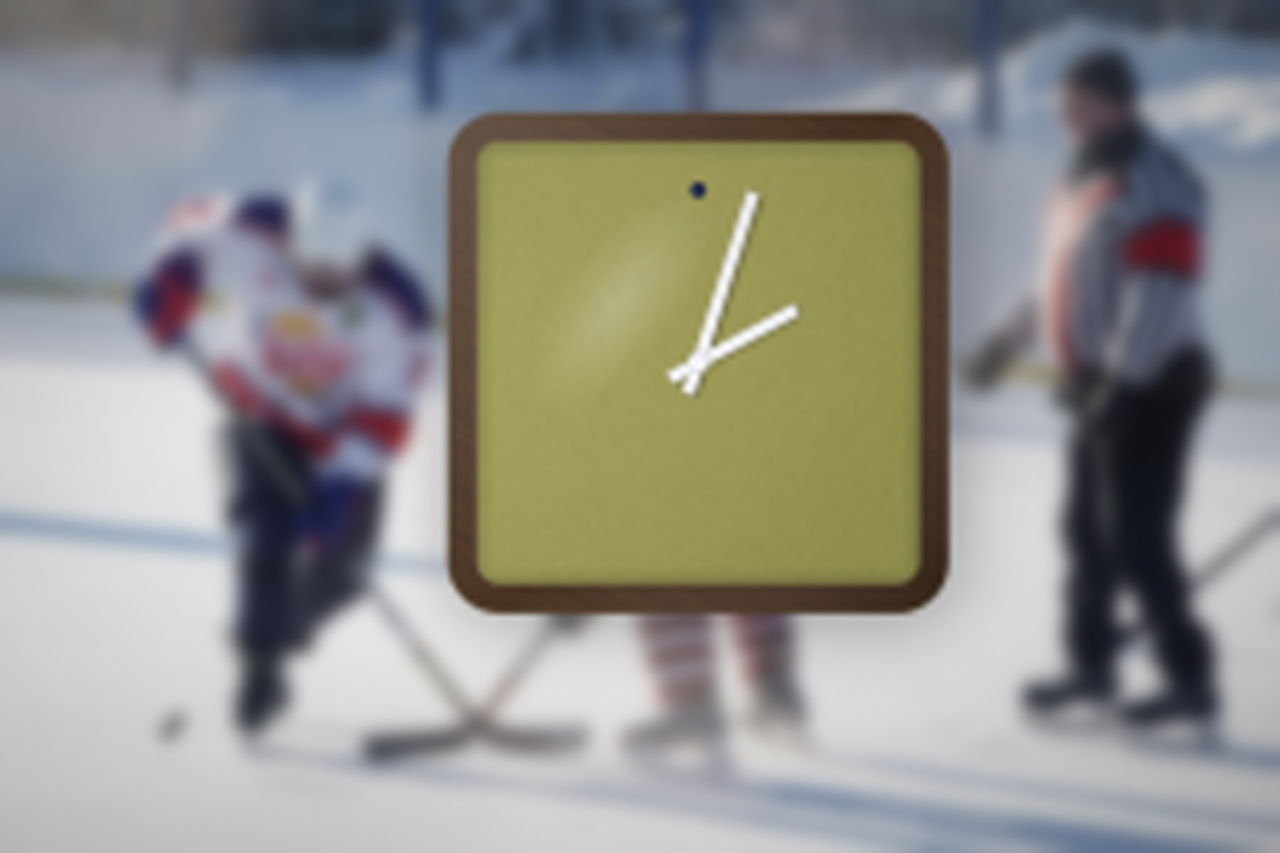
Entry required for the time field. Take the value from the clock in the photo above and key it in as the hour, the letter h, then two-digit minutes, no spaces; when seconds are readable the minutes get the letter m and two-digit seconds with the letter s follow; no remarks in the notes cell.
2h03
